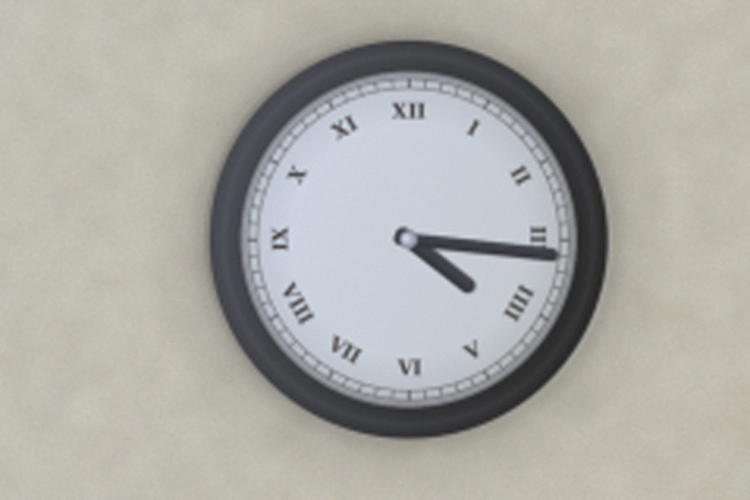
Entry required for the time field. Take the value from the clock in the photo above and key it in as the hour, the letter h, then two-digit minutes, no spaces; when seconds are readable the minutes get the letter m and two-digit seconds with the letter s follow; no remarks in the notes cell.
4h16
